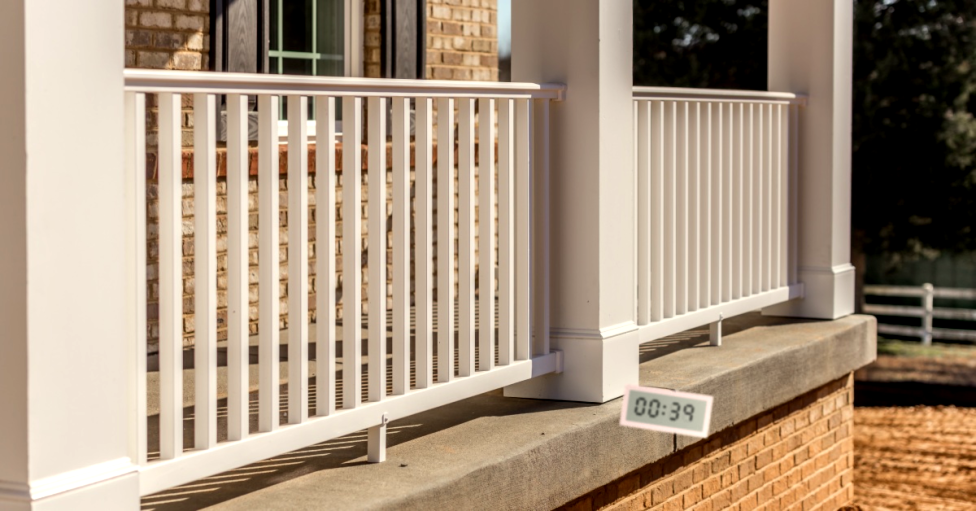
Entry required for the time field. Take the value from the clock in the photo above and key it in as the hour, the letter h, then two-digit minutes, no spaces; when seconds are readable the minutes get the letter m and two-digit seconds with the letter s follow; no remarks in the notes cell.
0h39
